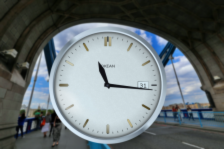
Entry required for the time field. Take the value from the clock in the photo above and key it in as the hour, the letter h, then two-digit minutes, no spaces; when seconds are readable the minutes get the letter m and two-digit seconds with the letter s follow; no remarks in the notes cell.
11h16
